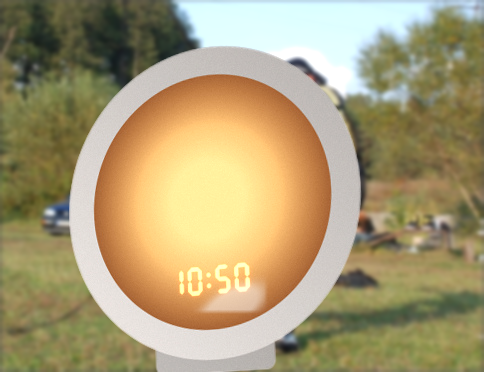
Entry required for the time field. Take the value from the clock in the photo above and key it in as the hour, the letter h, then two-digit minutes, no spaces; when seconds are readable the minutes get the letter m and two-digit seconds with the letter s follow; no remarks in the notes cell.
10h50
